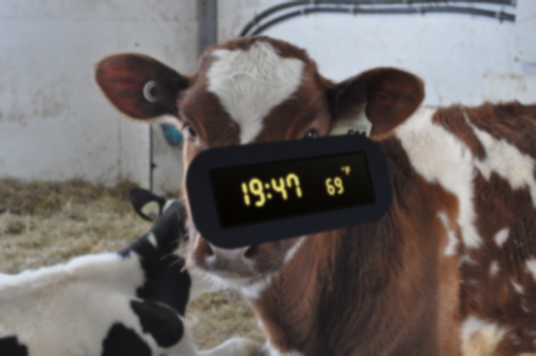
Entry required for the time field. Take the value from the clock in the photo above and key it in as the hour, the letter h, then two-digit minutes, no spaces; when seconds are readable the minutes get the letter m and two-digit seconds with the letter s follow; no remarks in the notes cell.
19h47
